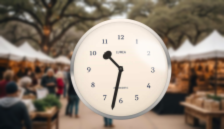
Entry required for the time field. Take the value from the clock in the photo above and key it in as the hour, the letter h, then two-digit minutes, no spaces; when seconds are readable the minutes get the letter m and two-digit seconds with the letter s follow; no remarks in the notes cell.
10h32
